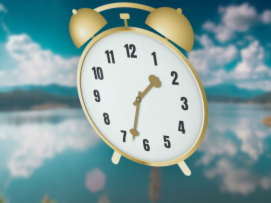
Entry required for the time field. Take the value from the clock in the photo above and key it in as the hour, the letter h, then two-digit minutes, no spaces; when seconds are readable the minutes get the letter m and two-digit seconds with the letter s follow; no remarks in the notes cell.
1h33
